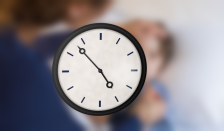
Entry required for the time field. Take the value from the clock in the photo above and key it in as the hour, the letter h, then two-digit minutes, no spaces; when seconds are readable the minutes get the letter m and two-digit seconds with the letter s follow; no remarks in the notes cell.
4h53
